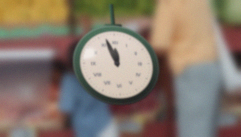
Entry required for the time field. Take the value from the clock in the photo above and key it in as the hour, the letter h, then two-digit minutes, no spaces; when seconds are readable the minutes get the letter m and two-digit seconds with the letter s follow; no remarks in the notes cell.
11h57
